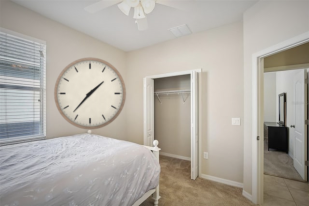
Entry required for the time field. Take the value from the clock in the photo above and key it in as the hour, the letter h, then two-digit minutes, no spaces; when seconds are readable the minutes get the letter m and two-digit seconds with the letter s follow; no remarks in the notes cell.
1h37
